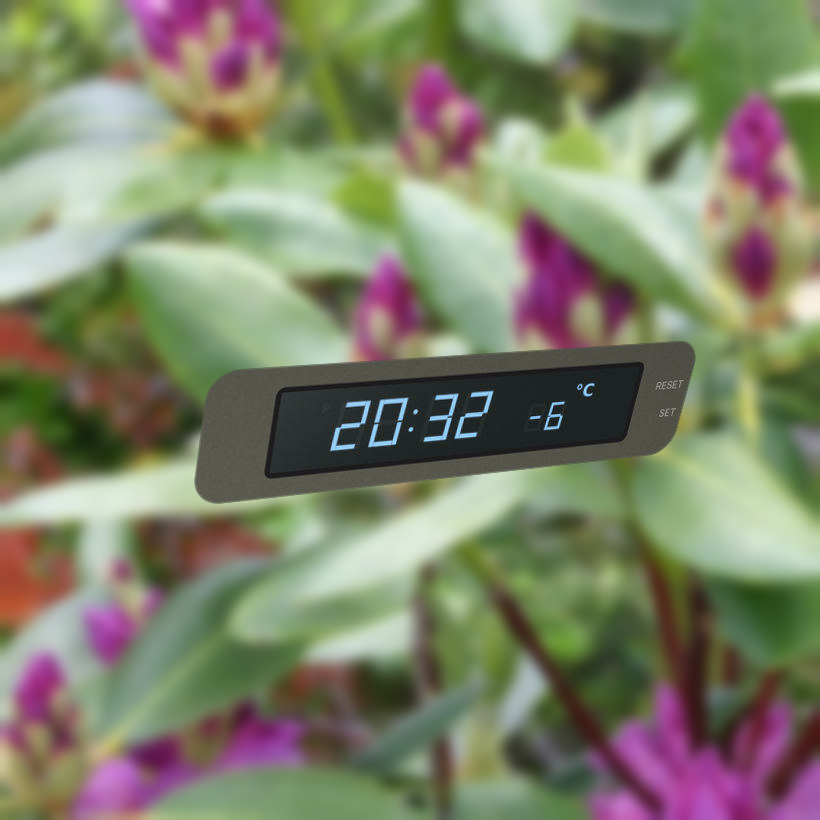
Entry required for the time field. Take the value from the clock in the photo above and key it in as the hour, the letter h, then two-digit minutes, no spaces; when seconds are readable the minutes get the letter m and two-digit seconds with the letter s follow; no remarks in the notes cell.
20h32
